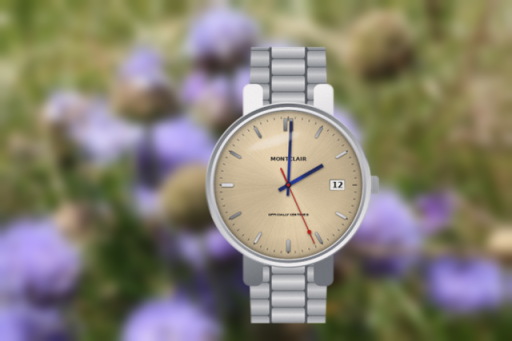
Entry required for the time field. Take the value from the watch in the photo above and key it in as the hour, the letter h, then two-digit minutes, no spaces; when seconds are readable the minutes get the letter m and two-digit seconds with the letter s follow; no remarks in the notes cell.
2h00m26s
